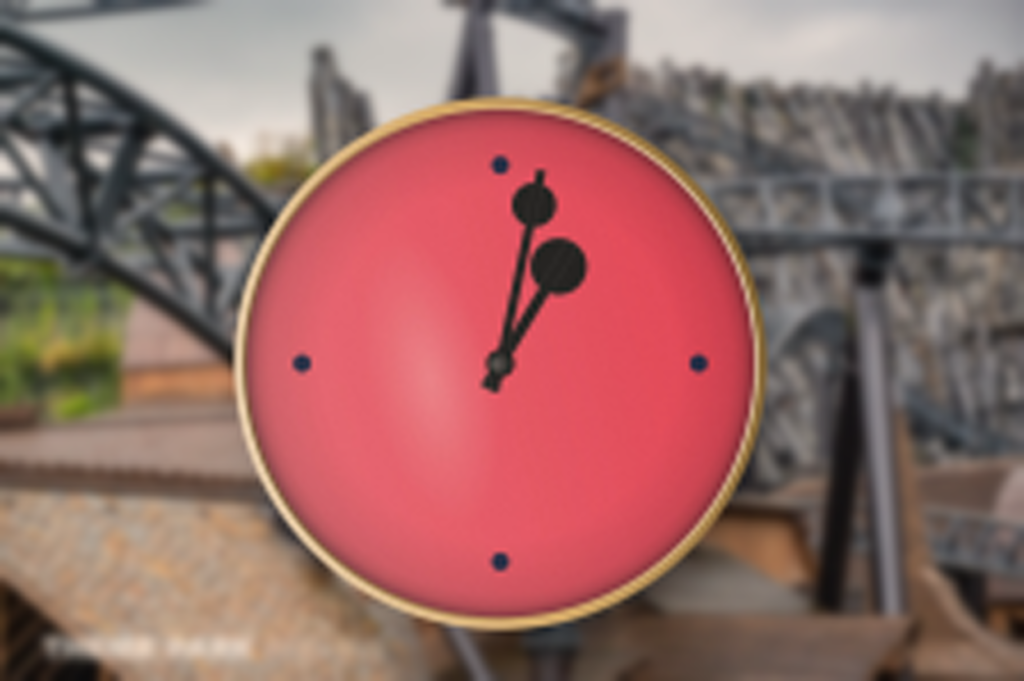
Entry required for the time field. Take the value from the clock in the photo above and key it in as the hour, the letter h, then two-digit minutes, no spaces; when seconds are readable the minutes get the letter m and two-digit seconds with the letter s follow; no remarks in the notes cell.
1h02
